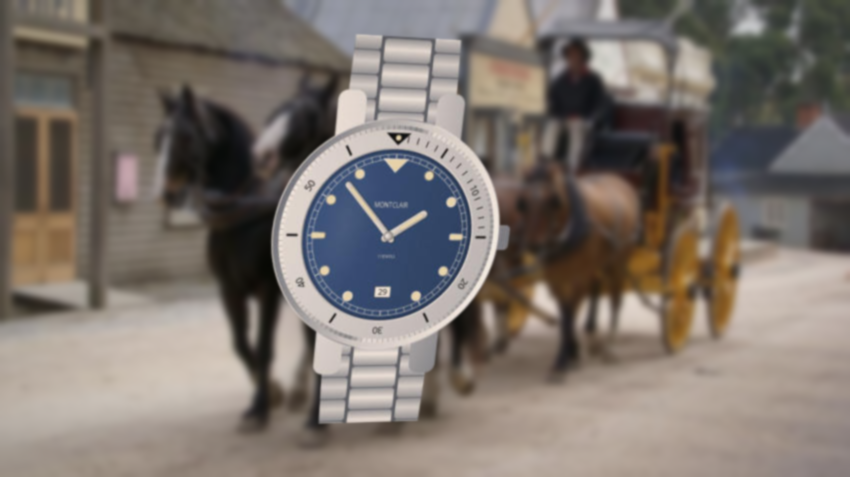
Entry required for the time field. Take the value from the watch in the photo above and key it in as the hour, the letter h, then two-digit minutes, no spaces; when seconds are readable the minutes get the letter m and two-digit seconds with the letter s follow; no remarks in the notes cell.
1h53
